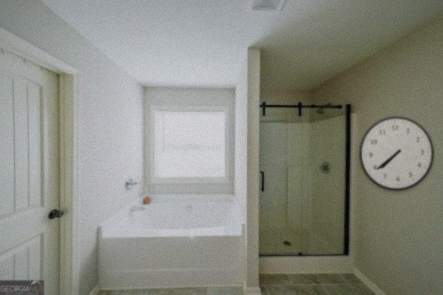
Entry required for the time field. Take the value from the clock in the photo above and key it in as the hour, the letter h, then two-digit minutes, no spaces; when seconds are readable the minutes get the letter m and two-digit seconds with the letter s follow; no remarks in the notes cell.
7h39
